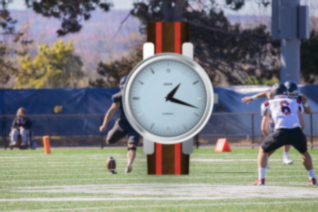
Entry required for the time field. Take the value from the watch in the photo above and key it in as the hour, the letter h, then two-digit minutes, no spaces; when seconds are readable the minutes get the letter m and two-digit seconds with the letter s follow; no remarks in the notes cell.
1h18
